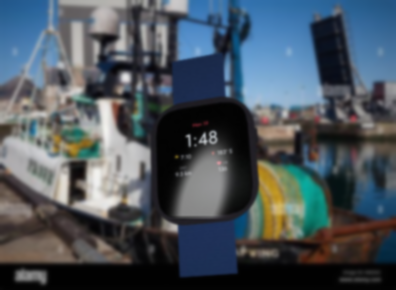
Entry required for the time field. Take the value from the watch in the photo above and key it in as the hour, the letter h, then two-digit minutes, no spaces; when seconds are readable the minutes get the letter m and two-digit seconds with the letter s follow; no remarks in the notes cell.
1h48
